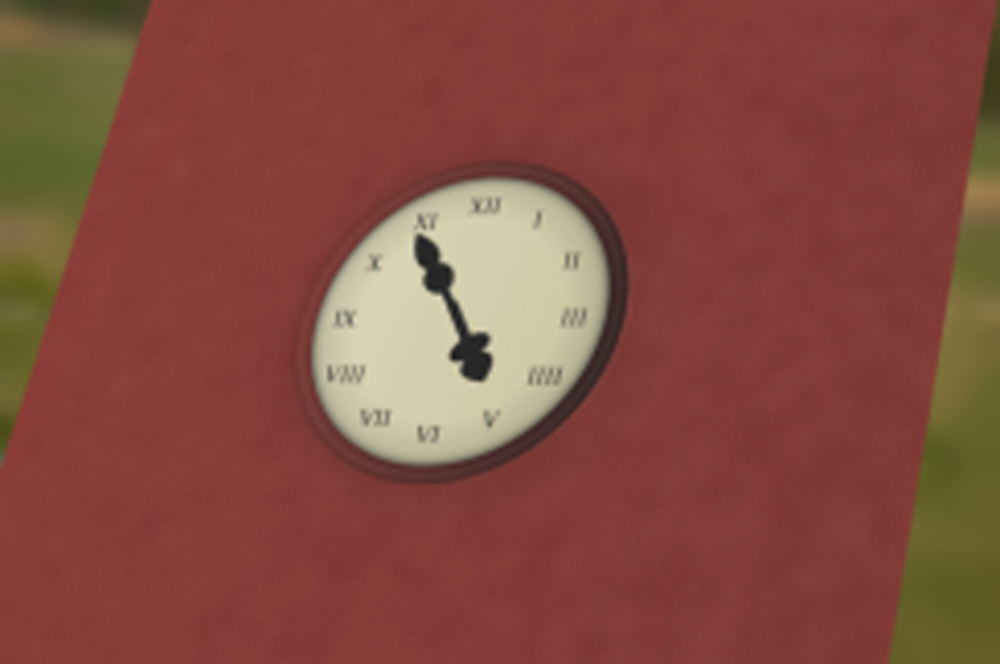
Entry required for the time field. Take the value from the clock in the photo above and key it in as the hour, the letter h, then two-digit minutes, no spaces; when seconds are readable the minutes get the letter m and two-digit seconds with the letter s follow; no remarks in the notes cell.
4h54
